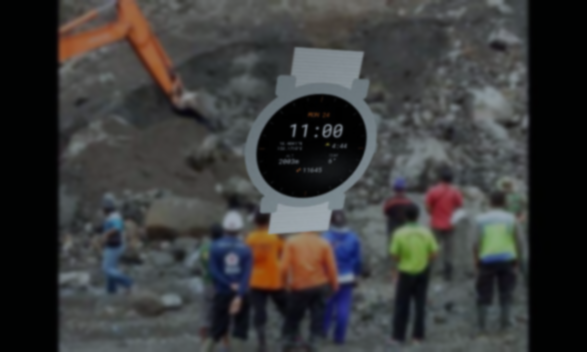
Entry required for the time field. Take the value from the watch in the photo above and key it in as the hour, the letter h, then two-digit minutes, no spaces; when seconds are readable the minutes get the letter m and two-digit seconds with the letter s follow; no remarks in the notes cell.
11h00
